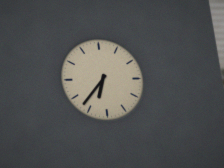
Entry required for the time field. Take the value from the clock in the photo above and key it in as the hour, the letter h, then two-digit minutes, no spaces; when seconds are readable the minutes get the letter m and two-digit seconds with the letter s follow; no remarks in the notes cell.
6h37
